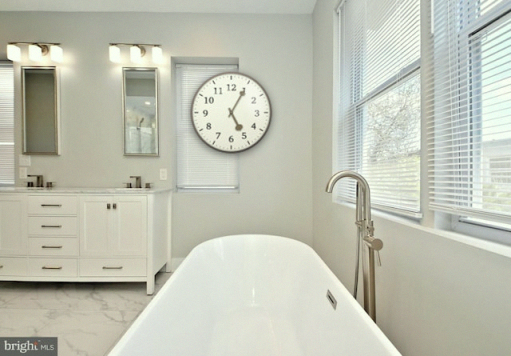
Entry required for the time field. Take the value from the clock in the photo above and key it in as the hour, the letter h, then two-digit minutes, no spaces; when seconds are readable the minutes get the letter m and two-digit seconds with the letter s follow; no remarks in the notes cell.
5h05
